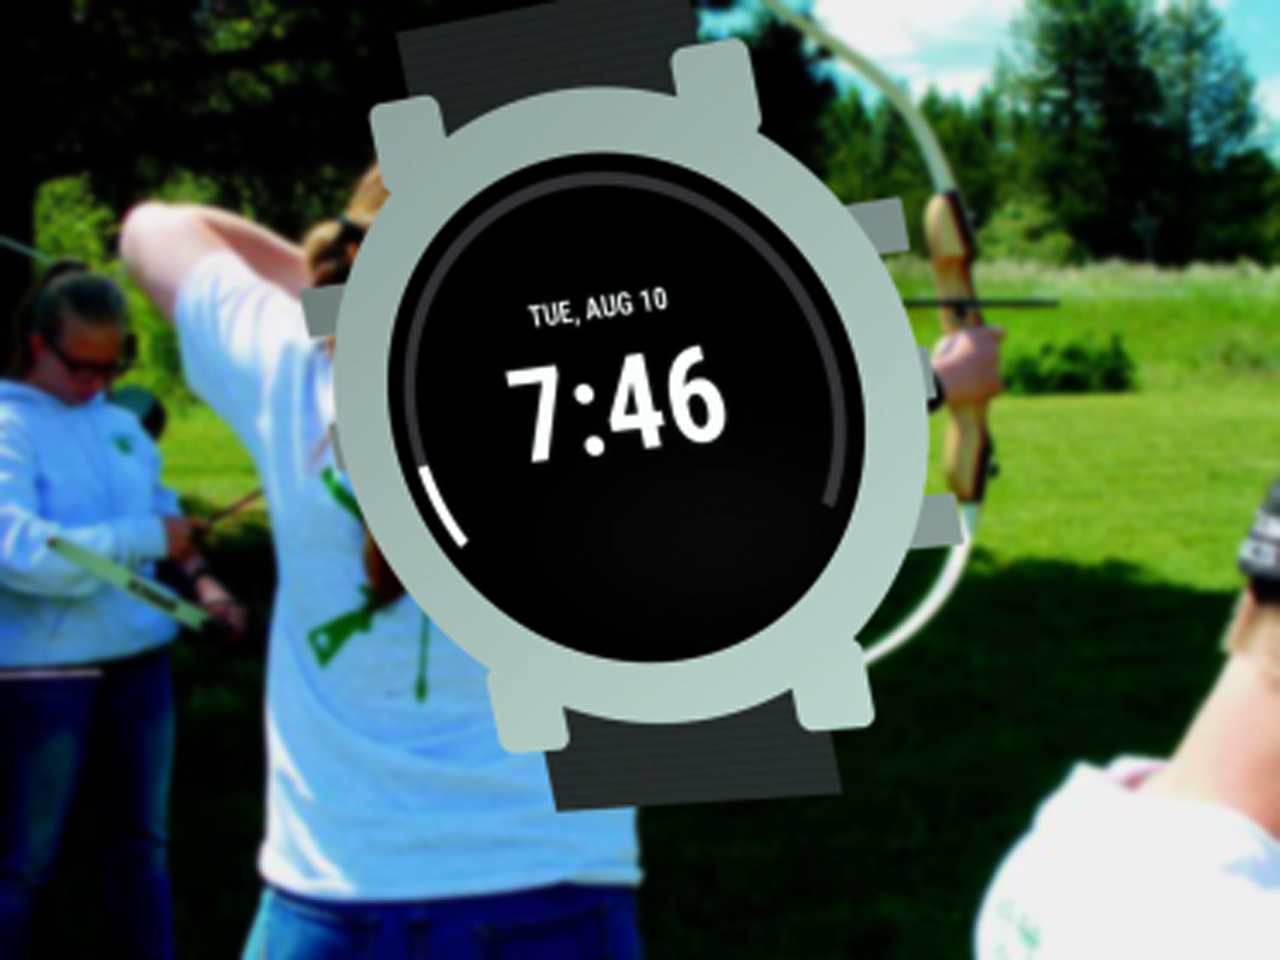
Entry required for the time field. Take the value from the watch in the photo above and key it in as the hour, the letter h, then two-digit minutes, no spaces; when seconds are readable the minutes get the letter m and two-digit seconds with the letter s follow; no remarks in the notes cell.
7h46
